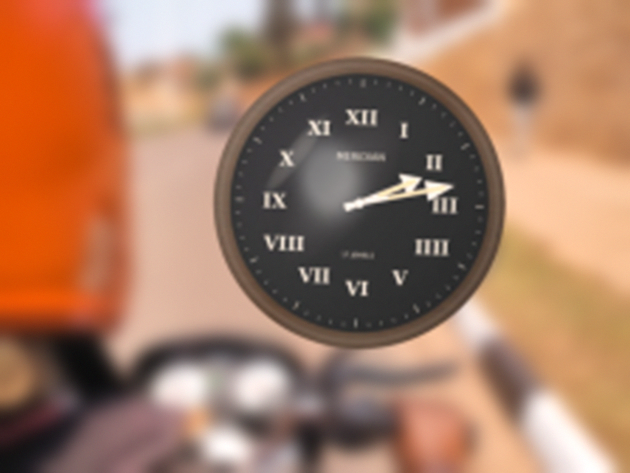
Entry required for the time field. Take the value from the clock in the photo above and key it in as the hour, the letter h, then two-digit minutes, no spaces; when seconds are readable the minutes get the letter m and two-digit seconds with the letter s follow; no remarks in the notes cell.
2h13
